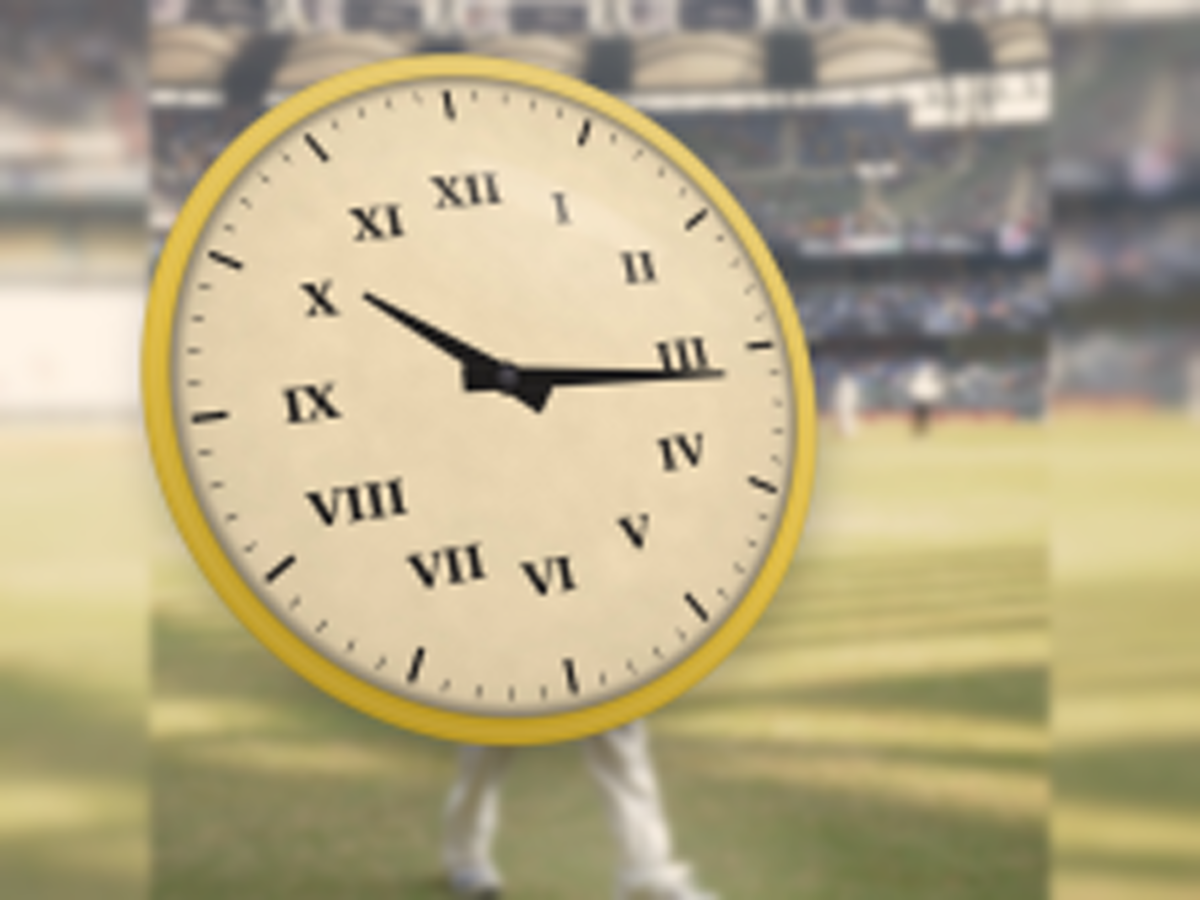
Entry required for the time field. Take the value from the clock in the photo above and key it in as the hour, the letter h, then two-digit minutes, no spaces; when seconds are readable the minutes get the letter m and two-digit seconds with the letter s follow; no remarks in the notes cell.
10h16
